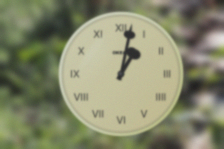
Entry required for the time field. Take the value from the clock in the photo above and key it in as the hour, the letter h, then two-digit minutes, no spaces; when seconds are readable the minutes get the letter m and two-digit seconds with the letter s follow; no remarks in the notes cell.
1h02
